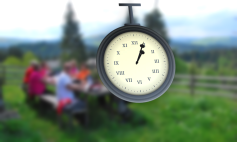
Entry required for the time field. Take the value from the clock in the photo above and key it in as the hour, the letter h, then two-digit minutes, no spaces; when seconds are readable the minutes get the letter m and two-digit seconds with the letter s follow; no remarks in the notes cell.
1h04
